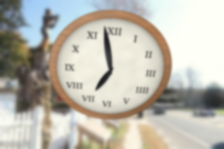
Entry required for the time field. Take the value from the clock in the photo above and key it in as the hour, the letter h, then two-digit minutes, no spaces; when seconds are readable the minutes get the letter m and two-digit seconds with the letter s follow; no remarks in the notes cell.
6h58
